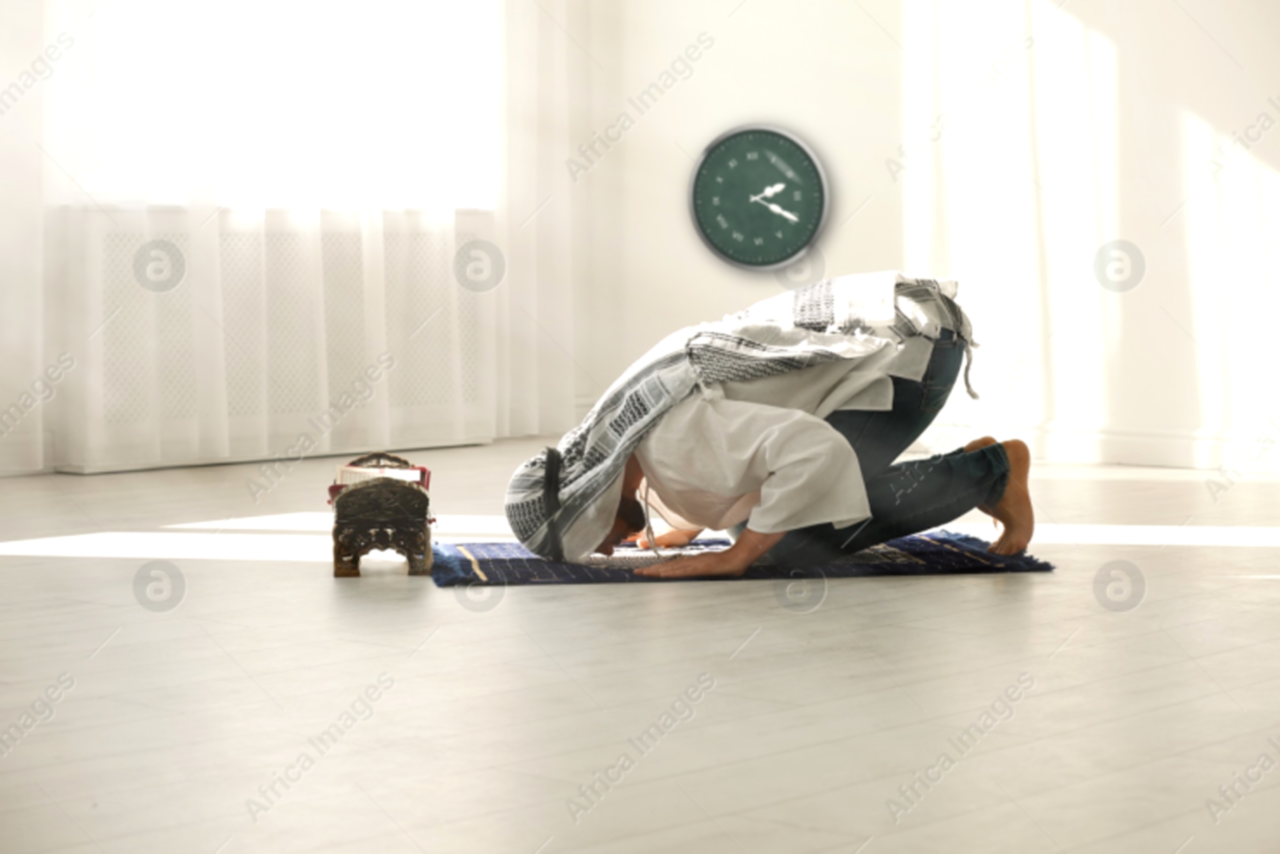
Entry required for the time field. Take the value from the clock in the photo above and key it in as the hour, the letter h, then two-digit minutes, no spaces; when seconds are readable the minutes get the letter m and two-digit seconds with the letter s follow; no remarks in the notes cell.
2h20
